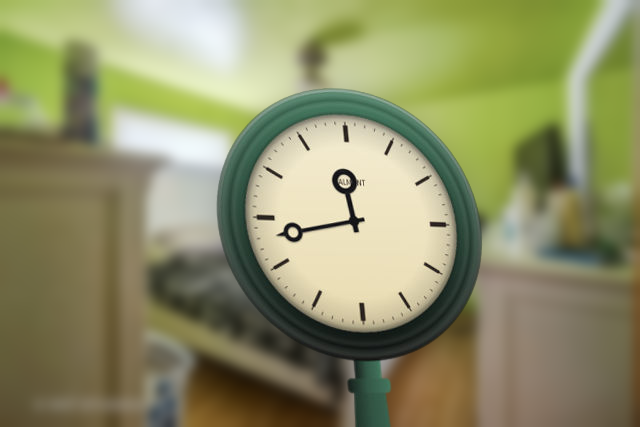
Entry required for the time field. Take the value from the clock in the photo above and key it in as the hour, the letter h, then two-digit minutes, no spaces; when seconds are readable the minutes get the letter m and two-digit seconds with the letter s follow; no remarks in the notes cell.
11h43
